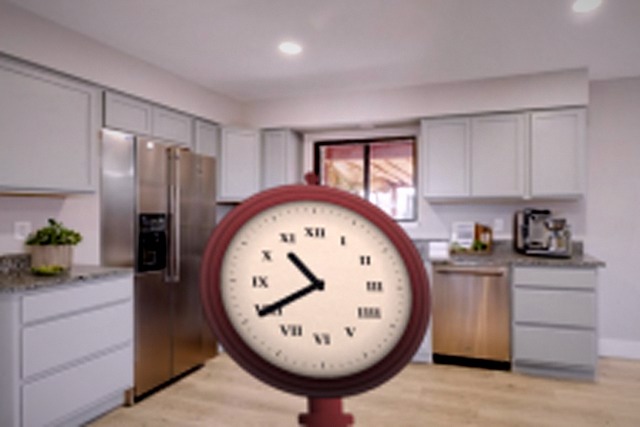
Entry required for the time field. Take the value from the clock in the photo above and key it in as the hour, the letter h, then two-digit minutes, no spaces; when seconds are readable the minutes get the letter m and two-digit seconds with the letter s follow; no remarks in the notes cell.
10h40
